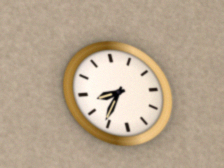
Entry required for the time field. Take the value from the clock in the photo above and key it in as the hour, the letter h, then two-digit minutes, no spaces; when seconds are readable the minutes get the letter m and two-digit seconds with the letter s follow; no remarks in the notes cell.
8h36
